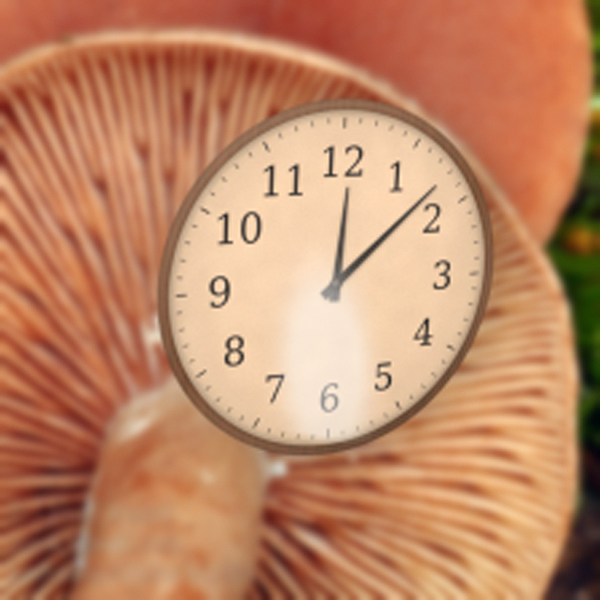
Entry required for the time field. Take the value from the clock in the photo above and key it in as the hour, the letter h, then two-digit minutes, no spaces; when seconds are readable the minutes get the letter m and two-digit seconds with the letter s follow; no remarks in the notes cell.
12h08
